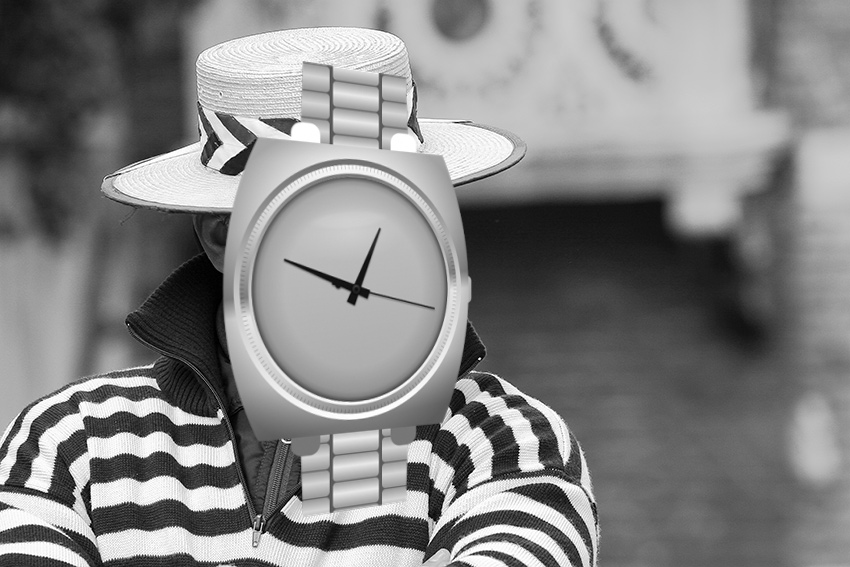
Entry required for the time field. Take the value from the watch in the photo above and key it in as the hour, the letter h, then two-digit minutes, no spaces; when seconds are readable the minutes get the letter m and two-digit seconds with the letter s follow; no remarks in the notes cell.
12h48m17s
